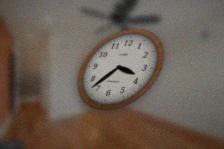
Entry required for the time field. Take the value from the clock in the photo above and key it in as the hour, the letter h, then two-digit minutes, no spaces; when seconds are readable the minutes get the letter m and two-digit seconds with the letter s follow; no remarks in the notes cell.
3h37
